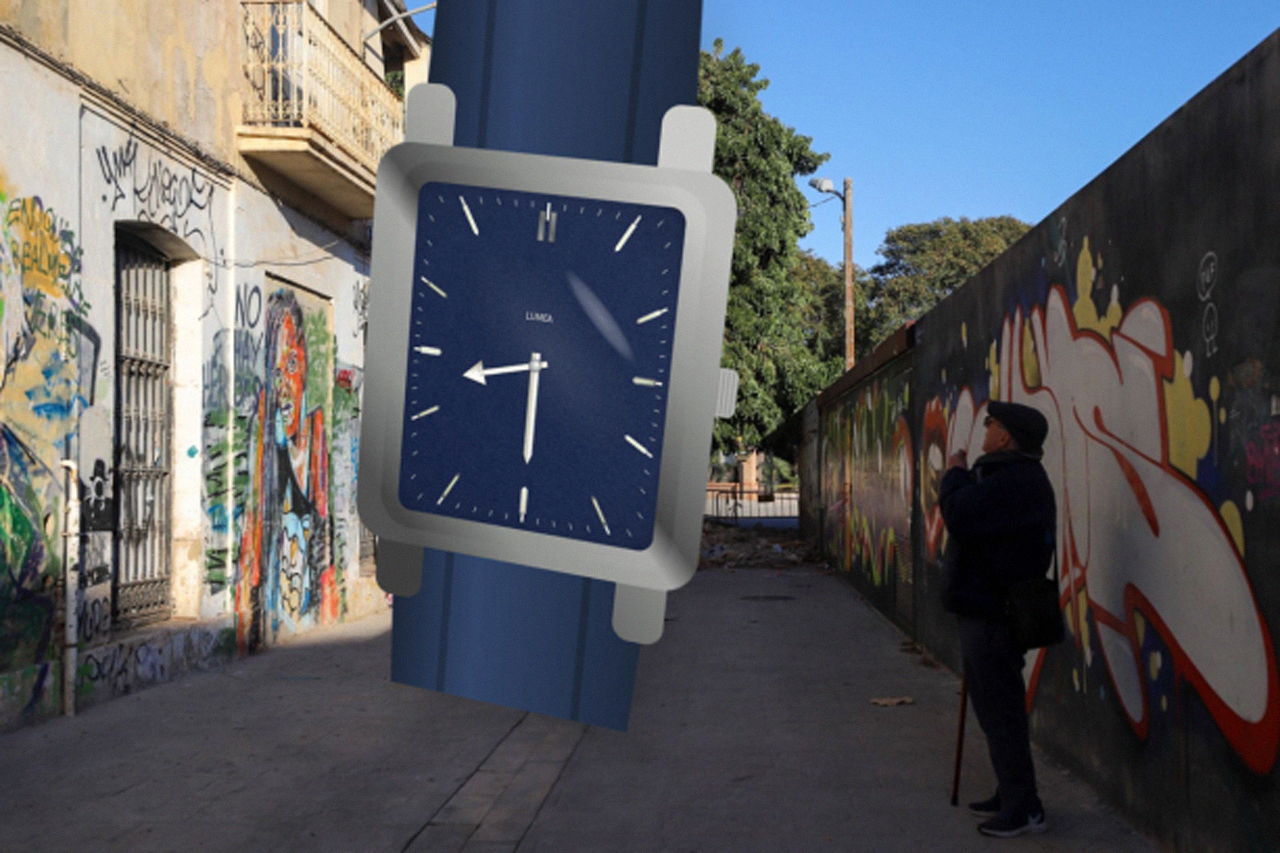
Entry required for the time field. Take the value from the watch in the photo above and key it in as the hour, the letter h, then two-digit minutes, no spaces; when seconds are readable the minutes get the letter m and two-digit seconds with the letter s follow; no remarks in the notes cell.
8h30
